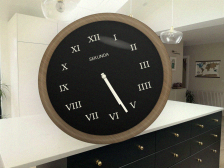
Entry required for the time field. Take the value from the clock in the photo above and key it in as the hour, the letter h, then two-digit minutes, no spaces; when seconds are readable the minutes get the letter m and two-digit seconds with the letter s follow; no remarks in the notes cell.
5h27
